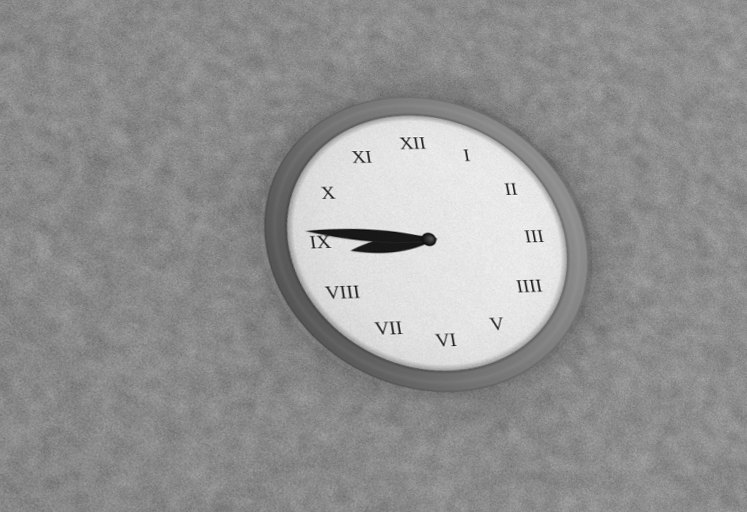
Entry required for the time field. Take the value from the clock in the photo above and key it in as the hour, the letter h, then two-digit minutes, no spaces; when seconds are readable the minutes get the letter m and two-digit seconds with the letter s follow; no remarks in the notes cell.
8h46
